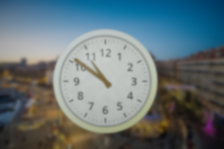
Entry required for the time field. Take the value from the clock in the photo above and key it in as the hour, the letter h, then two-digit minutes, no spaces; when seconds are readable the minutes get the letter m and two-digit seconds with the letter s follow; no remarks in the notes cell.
10h51
